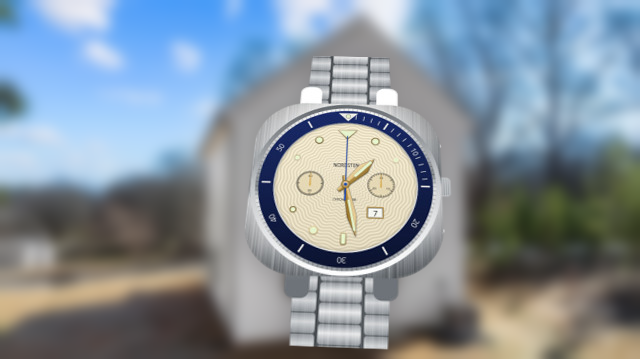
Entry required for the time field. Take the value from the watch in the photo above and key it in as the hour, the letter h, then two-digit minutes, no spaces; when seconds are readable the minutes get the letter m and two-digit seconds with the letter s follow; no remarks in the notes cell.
1h28
